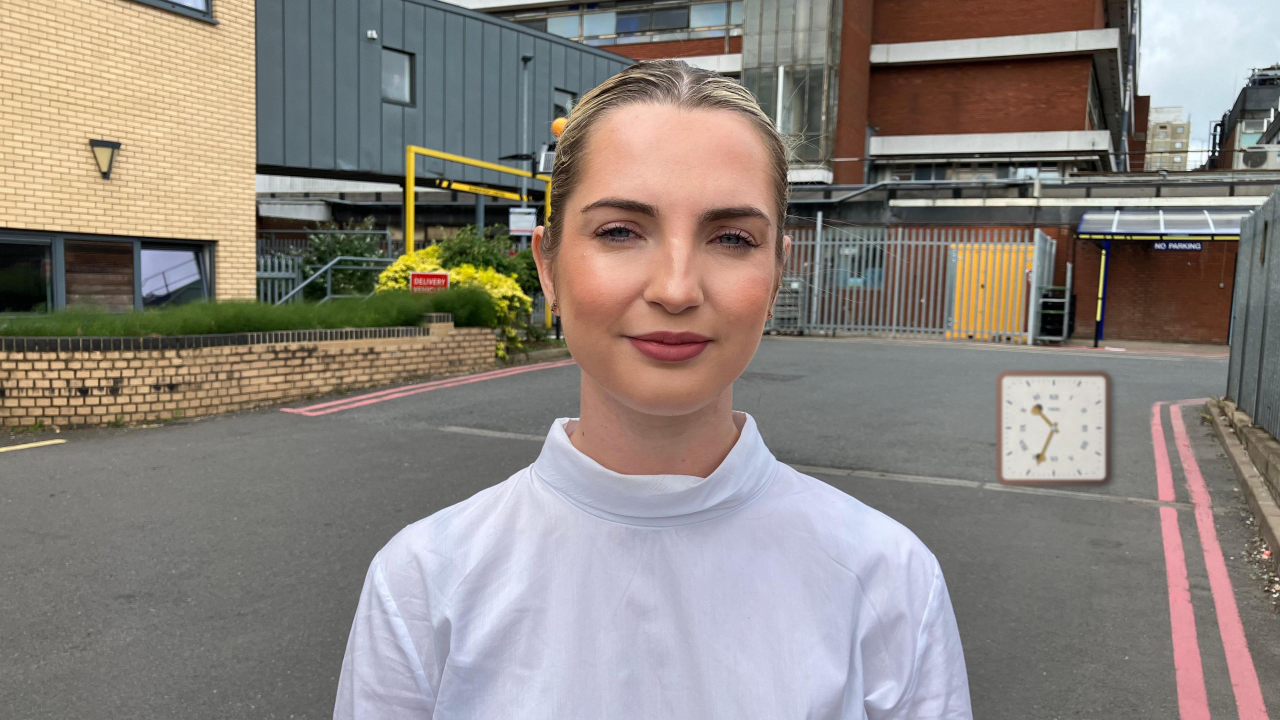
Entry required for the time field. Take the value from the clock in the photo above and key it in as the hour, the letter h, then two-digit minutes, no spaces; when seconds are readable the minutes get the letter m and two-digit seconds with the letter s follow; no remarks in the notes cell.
10h34
